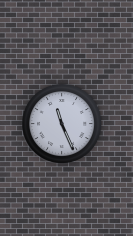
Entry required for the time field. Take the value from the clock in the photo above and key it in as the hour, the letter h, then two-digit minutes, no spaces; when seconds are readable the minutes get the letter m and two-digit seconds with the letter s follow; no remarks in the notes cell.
11h26
